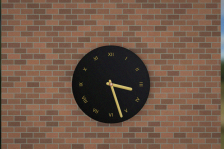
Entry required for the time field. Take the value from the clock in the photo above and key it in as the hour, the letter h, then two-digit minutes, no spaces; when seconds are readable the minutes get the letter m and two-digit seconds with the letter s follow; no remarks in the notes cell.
3h27
